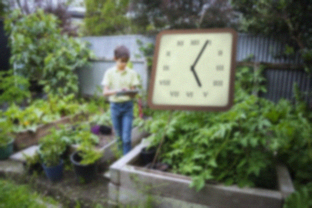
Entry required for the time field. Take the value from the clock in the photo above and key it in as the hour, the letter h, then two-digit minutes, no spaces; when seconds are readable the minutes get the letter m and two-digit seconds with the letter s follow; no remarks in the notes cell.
5h04
